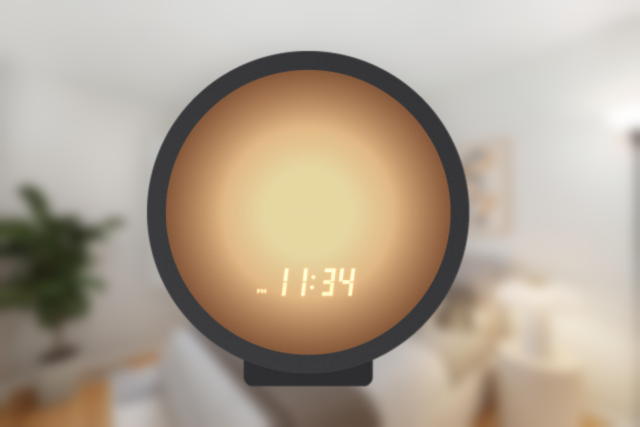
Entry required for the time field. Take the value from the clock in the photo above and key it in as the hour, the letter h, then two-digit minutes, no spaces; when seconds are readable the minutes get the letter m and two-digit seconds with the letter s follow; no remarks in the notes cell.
11h34
